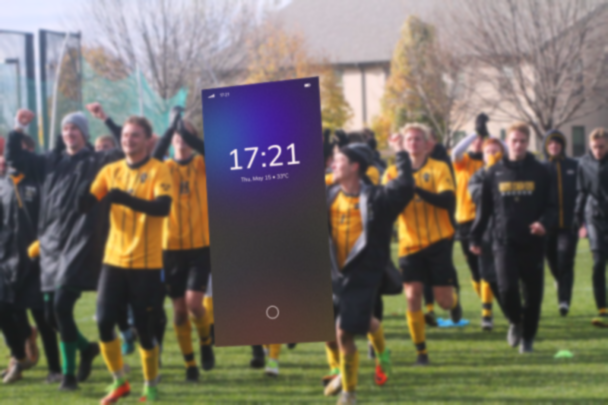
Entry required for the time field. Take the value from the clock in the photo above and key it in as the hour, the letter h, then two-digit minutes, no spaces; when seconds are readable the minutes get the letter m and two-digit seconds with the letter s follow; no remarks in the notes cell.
17h21
